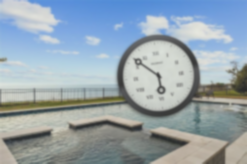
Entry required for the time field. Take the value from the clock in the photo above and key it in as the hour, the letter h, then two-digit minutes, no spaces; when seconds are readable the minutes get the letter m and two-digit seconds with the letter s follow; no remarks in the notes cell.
5h52
